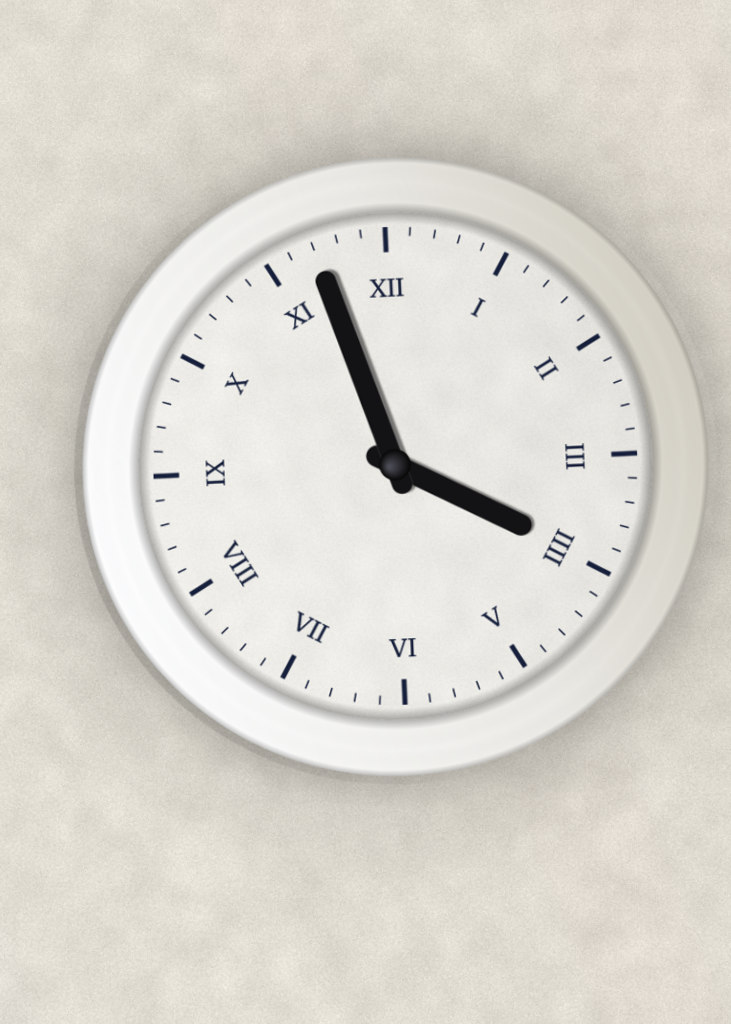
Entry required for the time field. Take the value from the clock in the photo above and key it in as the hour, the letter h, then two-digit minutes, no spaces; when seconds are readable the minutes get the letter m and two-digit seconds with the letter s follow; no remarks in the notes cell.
3h57
